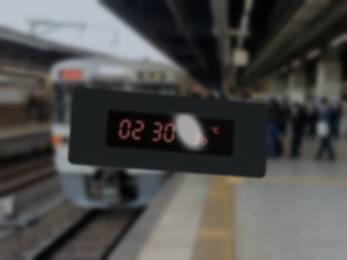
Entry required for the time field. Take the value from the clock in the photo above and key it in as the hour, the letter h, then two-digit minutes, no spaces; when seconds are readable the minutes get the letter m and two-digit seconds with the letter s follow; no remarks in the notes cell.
2h30
